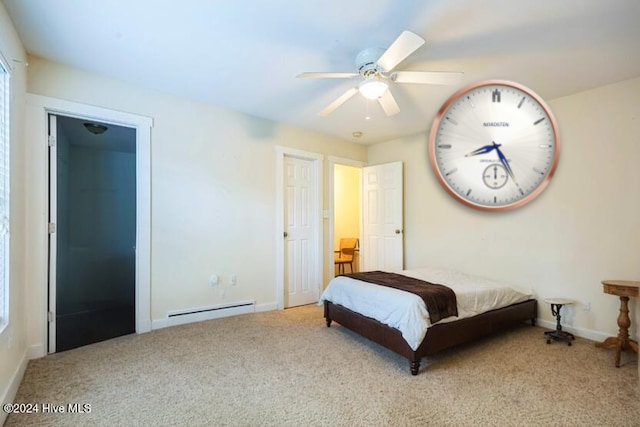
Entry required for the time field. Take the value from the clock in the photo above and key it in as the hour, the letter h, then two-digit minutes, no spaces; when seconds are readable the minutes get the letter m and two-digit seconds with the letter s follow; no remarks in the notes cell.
8h25
